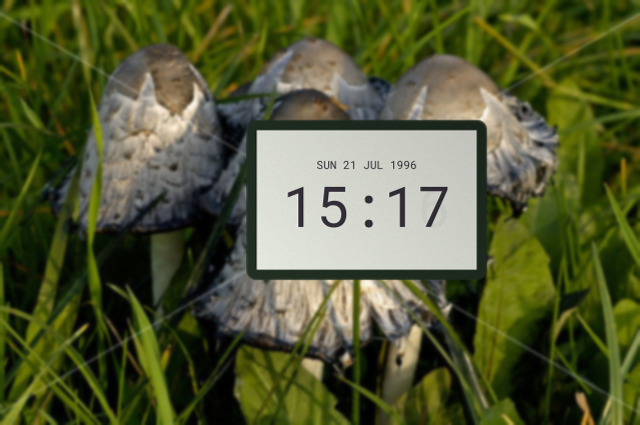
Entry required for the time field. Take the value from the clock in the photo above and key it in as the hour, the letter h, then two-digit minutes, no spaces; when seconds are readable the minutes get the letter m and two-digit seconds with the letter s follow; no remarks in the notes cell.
15h17
